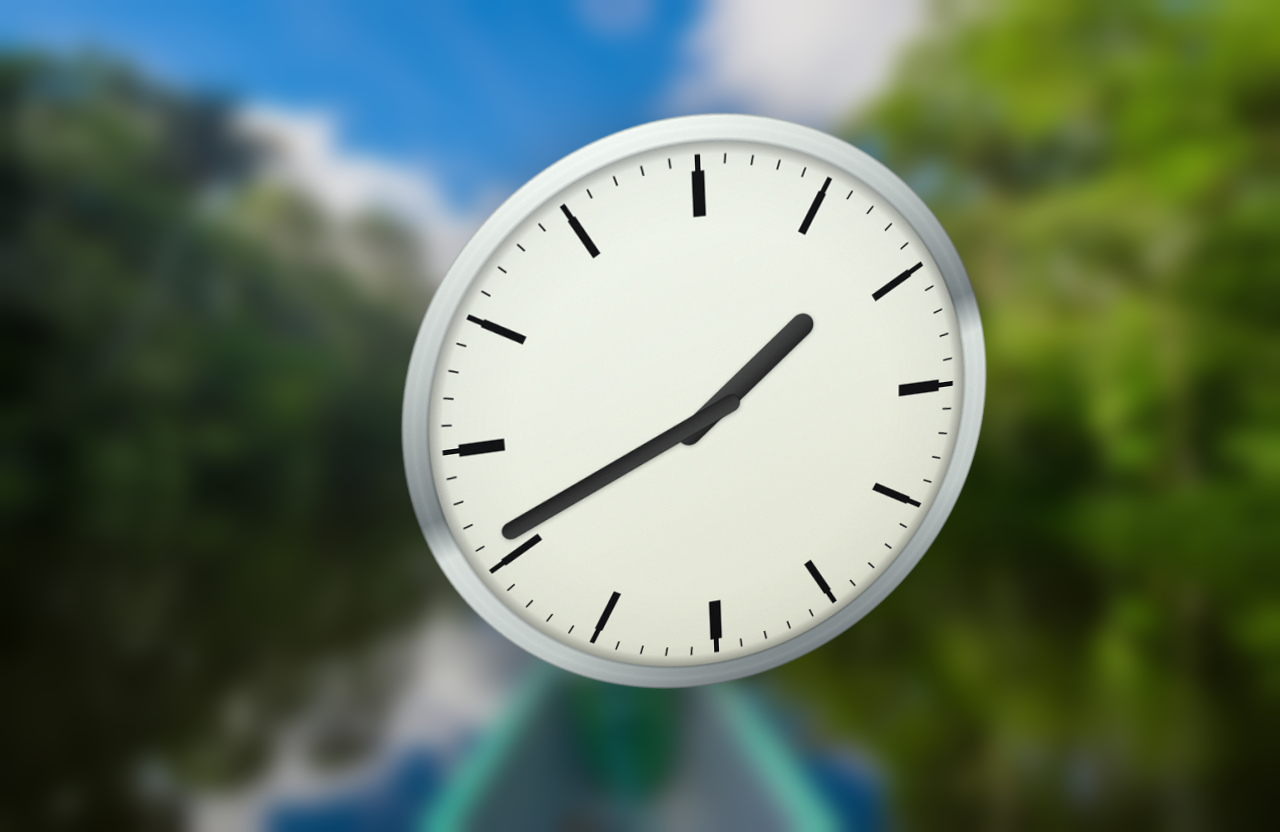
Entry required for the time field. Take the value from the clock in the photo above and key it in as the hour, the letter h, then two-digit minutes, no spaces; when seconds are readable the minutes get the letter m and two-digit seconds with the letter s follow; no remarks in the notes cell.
1h41
